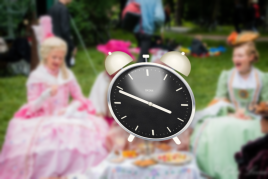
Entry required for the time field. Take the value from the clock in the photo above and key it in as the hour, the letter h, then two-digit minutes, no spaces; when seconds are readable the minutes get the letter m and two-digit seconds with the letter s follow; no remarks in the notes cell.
3h49
